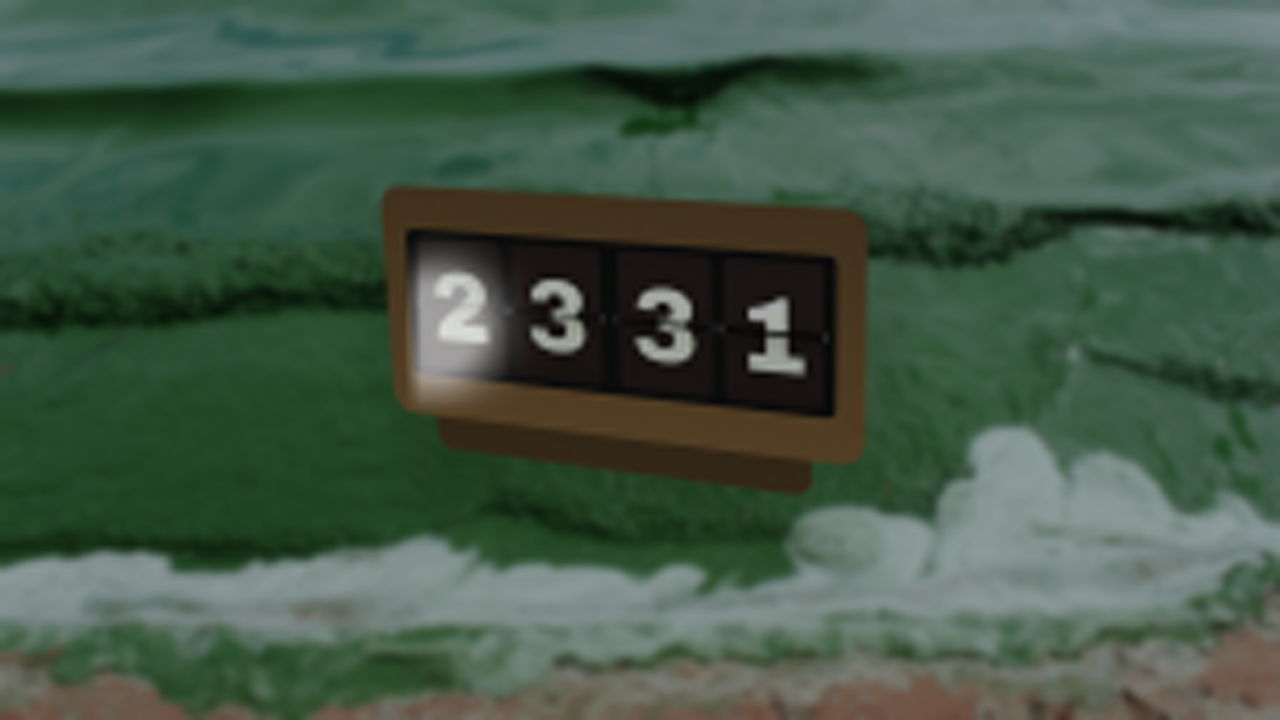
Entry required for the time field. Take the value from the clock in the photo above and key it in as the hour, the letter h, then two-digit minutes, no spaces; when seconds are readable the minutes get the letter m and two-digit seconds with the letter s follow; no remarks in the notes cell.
23h31
